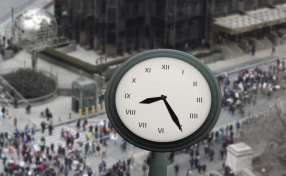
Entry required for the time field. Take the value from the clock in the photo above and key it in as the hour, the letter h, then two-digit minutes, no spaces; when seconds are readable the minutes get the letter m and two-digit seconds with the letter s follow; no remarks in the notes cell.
8h25
